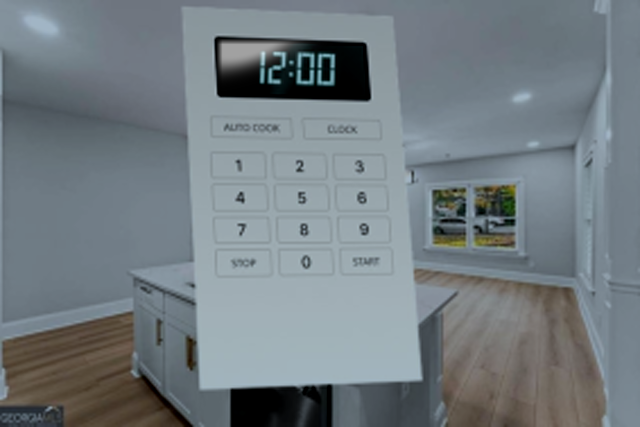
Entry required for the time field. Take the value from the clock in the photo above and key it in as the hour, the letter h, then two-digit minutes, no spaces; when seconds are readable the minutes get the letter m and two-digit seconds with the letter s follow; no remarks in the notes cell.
12h00
